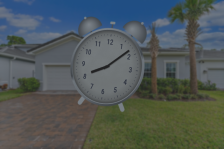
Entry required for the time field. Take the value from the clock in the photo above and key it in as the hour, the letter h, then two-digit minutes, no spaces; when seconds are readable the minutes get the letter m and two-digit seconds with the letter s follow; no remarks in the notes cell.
8h08
